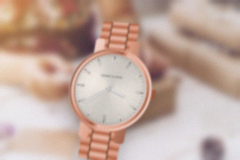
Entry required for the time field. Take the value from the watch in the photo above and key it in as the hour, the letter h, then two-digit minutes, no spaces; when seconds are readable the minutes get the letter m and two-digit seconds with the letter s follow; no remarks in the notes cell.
3h39
